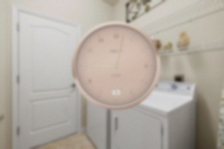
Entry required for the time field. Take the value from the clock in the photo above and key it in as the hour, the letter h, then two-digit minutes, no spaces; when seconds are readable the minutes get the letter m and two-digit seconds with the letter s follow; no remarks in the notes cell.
9h02
